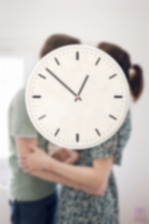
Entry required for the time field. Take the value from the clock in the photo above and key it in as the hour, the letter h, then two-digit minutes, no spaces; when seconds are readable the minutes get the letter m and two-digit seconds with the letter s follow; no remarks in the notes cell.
12h52
